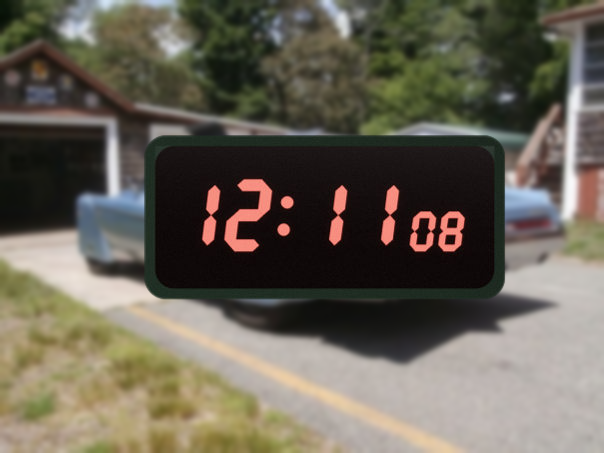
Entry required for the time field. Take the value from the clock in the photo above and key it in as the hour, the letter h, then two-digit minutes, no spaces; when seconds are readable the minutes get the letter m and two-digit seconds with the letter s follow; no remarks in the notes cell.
12h11m08s
